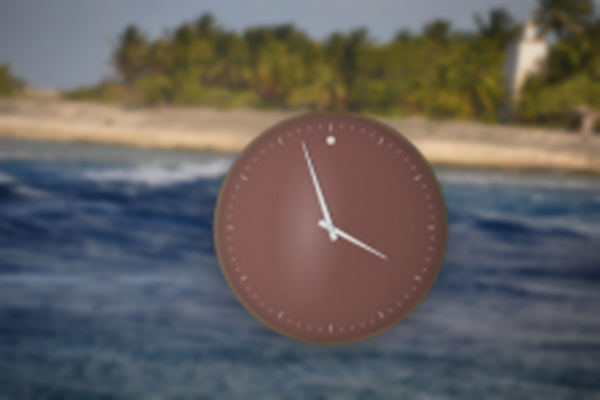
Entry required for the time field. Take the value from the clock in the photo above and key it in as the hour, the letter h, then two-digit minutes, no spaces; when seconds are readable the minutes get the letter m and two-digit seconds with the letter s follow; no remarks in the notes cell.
3h57
